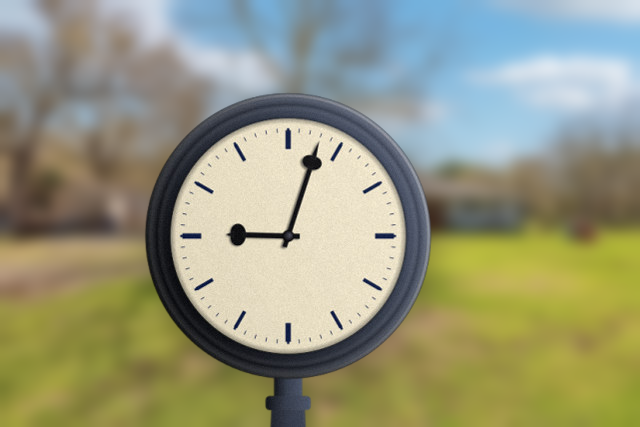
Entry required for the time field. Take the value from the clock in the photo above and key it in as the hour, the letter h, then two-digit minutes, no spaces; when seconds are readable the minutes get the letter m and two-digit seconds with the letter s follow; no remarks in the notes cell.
9h03
